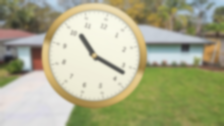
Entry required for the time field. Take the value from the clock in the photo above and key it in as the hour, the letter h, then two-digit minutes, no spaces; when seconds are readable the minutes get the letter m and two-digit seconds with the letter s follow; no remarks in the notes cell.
10h17
